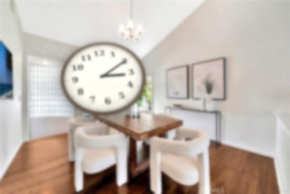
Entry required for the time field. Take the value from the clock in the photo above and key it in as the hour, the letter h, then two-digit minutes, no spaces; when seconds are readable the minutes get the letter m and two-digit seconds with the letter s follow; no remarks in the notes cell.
3h10
